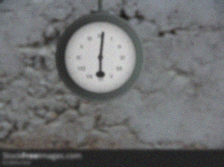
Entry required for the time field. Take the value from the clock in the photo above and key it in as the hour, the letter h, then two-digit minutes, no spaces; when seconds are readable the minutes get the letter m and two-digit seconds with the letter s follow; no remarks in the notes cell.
6h01
